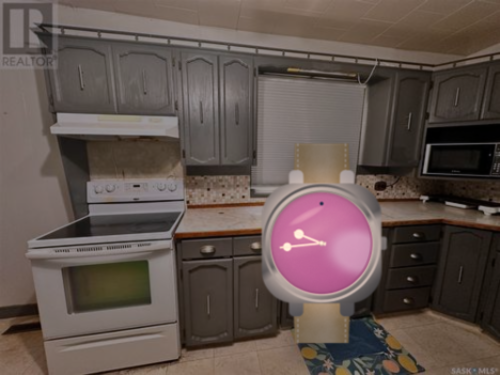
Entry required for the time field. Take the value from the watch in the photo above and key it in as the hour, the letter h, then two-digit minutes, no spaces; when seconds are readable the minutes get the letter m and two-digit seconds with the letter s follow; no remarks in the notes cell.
9h44
